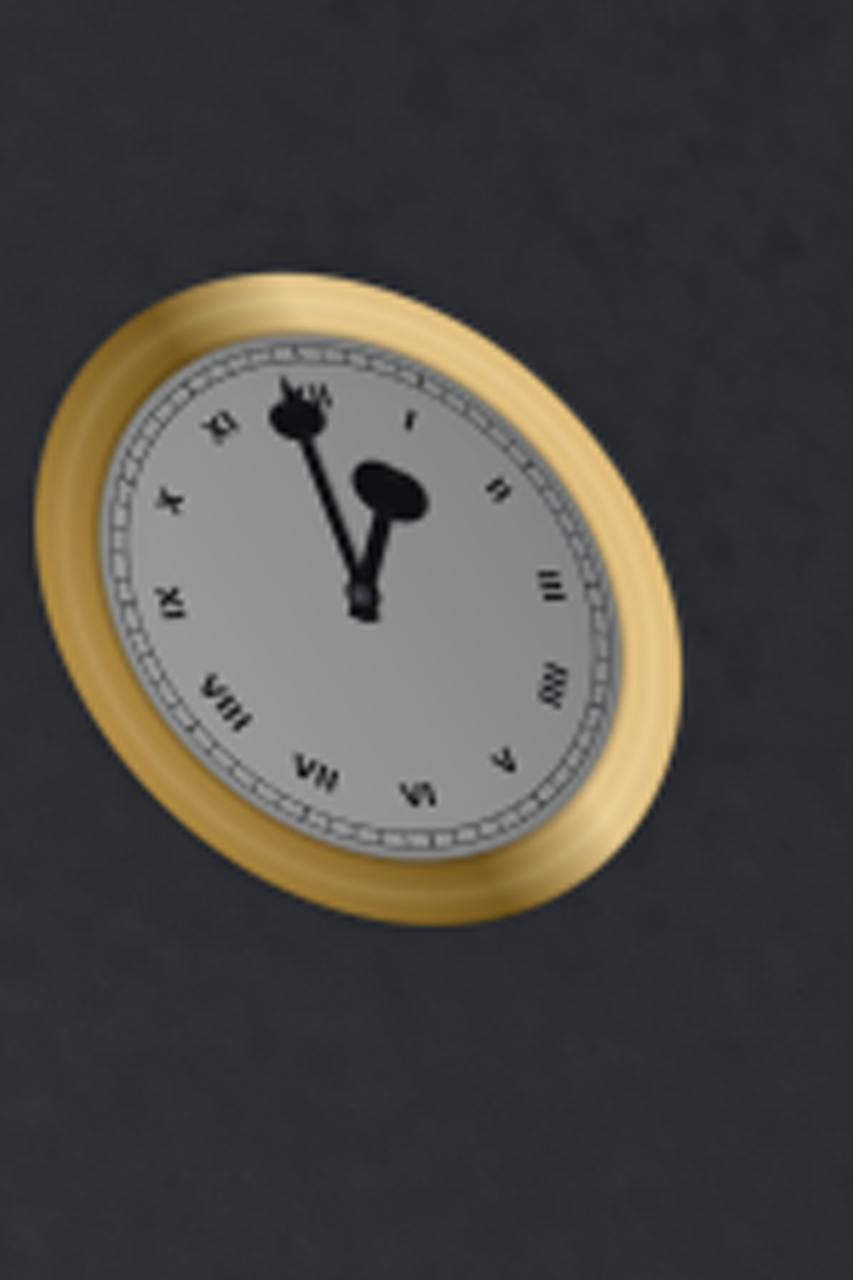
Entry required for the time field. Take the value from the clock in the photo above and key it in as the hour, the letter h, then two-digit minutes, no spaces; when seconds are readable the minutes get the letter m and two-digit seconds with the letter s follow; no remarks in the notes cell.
12h59
